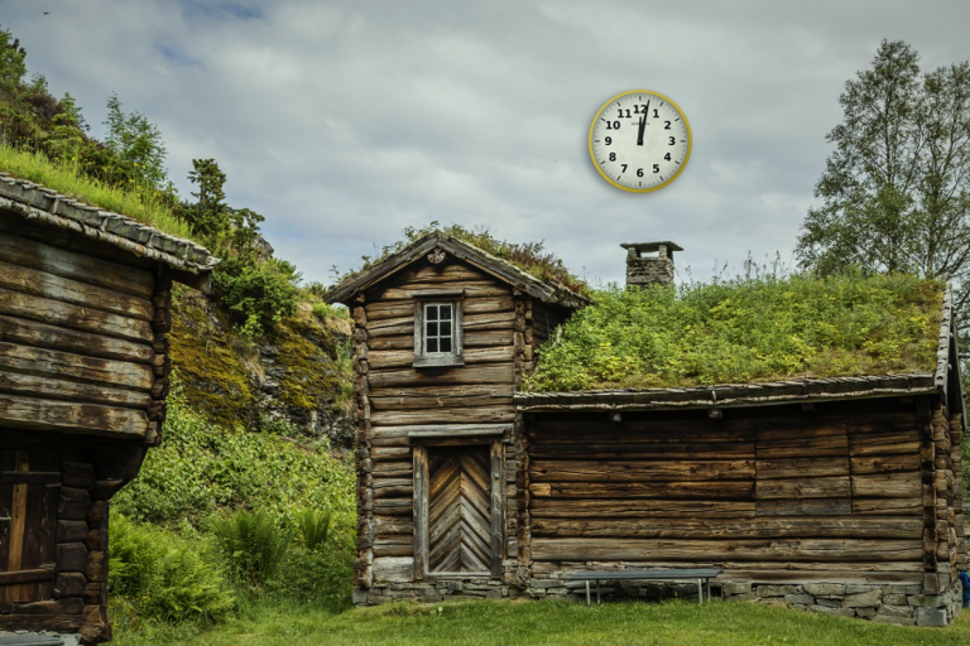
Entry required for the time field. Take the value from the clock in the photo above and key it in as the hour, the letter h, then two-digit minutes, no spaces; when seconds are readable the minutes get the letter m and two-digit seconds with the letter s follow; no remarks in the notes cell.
12h02
